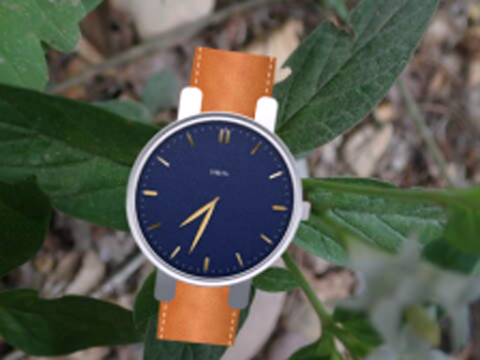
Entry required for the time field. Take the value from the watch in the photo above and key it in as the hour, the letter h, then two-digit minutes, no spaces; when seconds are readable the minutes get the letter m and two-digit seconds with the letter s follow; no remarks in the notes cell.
7h33
